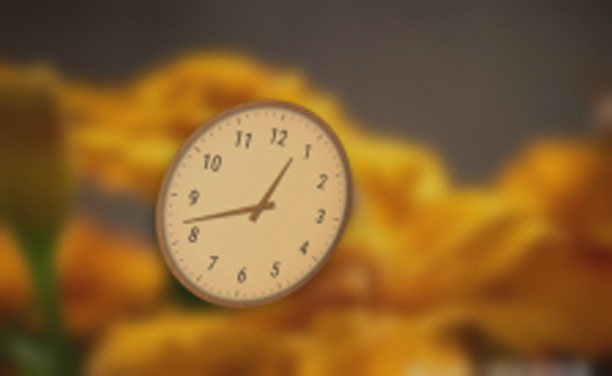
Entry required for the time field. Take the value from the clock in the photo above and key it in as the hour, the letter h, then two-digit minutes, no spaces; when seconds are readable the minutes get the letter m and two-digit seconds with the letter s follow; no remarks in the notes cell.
12h42
